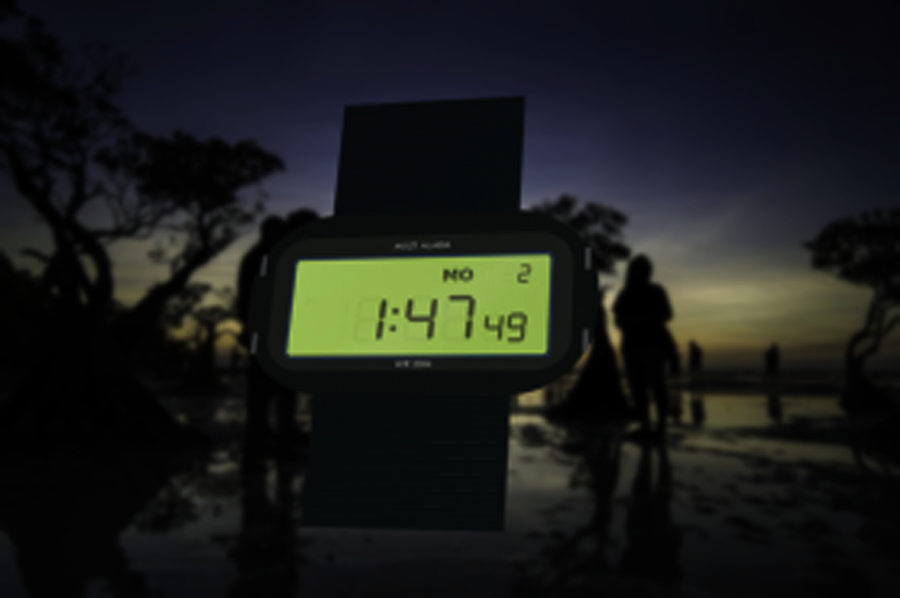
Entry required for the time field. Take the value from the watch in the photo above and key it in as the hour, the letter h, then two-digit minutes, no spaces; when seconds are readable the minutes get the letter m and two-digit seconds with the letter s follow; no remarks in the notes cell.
1h47m49s
